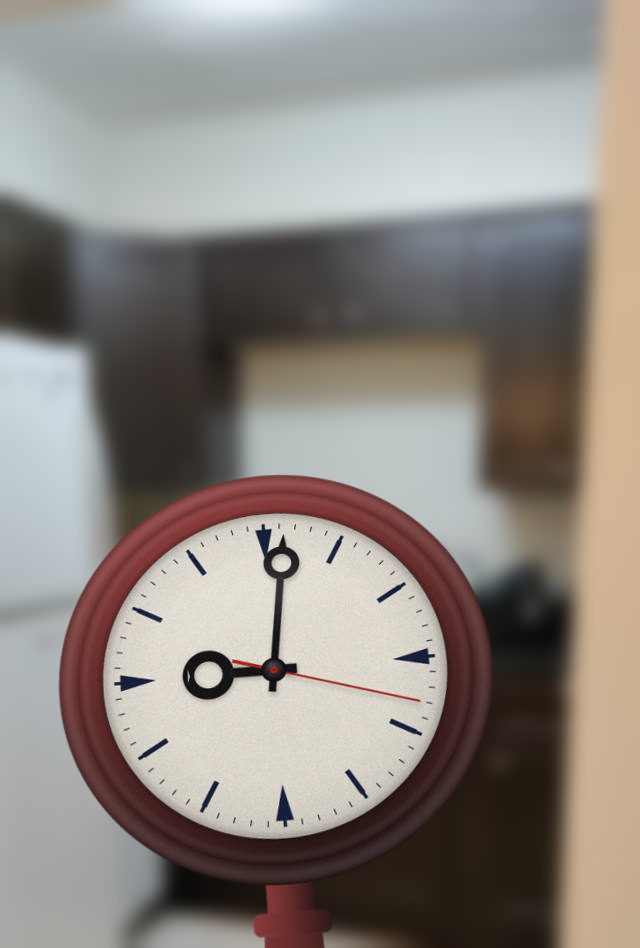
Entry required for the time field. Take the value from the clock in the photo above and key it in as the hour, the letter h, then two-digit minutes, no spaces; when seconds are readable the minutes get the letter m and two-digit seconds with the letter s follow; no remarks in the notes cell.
9h01m18s
